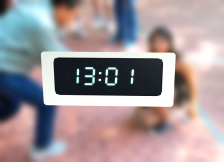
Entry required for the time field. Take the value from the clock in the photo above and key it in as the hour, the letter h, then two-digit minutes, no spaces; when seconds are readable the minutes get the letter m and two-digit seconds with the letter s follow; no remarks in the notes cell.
13h01
